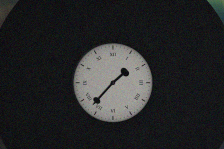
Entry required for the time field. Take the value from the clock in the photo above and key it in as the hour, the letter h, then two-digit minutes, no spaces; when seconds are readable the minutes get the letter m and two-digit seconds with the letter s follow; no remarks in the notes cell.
1h37
